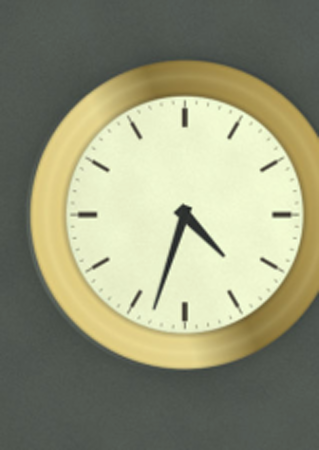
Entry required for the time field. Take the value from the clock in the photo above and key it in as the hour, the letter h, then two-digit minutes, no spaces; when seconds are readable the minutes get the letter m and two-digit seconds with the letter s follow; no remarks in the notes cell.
4h33
